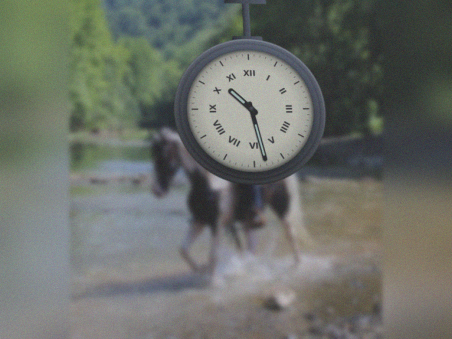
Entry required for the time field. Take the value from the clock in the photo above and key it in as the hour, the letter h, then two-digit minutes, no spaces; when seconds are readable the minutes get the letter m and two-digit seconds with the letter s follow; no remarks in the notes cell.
10h28
